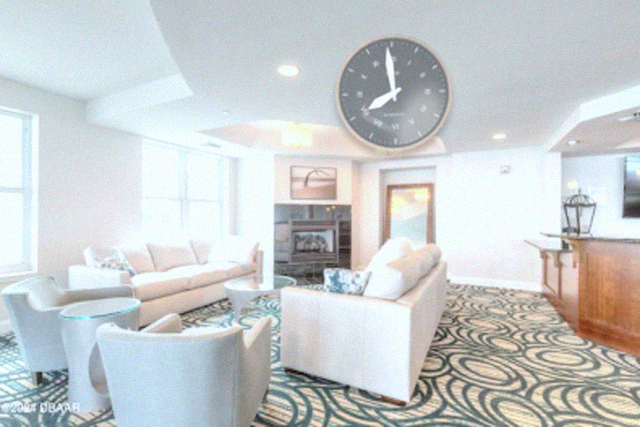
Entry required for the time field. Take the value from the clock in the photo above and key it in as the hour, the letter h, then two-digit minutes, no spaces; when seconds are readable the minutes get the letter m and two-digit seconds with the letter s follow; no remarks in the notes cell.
7h59
